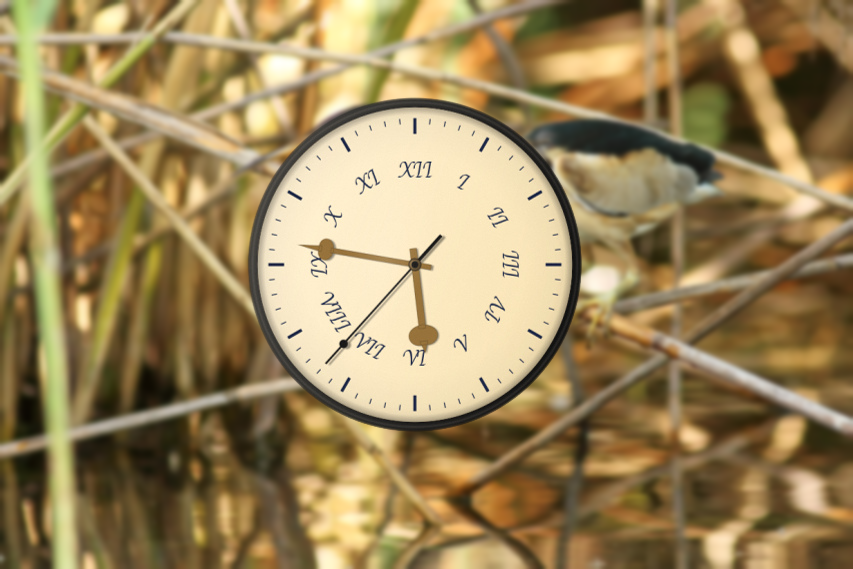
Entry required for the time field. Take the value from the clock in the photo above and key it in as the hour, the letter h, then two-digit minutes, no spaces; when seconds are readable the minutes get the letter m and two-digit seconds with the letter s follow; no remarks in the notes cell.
5h46m37s
